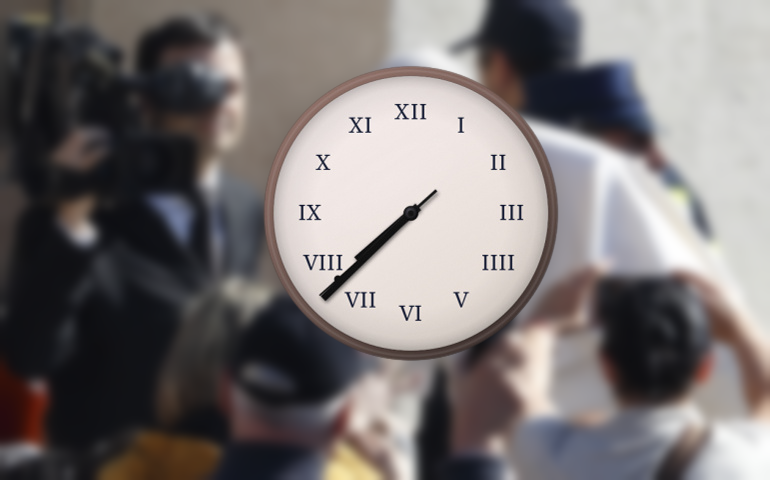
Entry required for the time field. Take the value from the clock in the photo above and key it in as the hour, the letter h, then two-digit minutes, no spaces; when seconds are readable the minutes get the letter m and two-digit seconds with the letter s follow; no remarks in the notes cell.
7h37m38s
